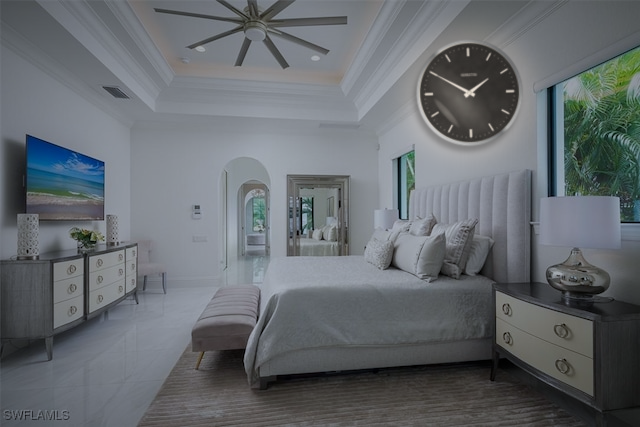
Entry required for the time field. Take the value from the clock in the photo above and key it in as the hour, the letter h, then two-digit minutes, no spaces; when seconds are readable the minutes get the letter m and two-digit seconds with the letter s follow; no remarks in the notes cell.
1h50
